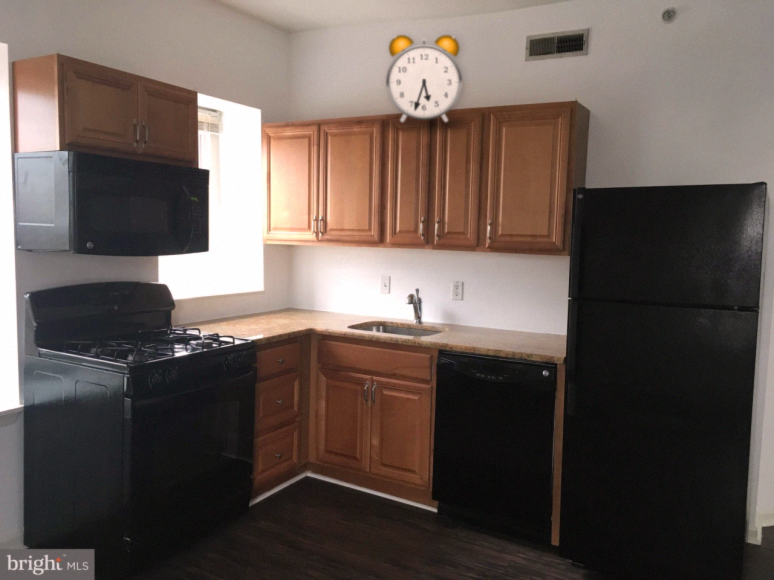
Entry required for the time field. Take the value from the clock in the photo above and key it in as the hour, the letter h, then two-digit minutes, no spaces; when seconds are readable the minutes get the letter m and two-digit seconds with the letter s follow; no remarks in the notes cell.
5h33
